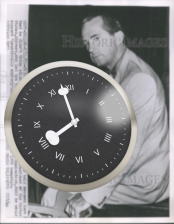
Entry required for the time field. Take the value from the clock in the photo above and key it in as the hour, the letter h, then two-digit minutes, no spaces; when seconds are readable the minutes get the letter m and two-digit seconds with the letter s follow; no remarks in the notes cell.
7h58
